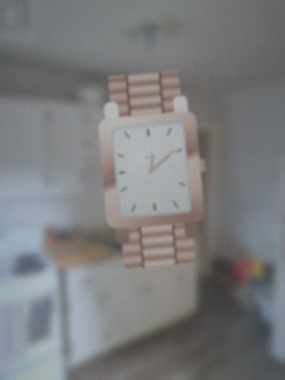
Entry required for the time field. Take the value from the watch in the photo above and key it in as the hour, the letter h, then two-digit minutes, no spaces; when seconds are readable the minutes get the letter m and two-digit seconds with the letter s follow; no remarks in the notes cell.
12h09
